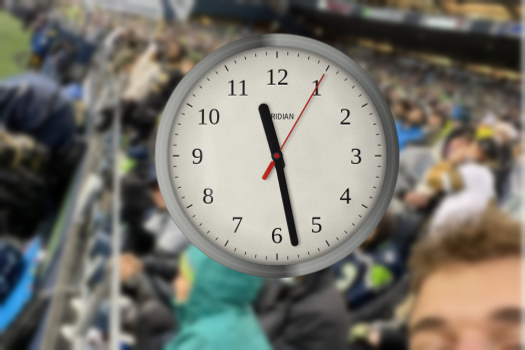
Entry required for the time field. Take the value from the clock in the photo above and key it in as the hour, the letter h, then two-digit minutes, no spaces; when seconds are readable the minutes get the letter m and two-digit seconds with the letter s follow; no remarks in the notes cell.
11h28m05s
